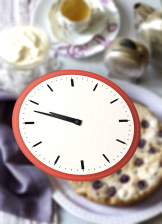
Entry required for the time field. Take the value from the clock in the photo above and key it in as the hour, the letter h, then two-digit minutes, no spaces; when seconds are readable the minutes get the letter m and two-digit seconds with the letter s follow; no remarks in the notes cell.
9h48
